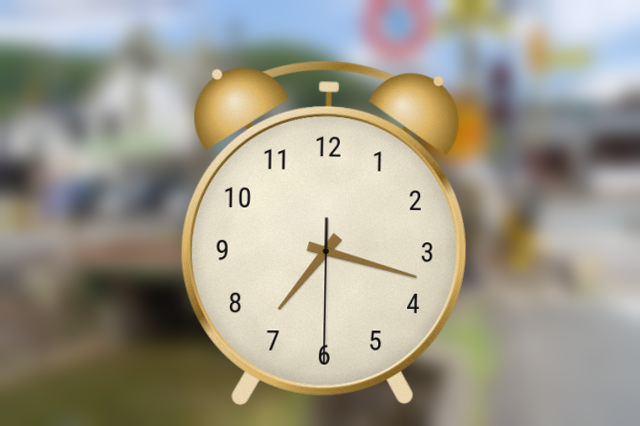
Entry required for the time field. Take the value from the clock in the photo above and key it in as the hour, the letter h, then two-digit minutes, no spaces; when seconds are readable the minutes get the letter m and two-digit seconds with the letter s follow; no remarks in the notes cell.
7h17m30s
